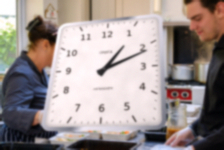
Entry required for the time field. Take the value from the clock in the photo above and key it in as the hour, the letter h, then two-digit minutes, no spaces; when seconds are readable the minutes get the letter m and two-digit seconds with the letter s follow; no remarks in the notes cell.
1h11
